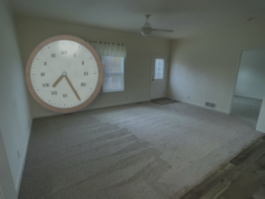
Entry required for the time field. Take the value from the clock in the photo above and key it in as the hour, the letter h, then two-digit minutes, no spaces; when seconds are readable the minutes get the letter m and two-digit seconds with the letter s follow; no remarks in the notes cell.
7h25
